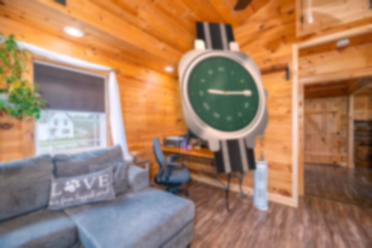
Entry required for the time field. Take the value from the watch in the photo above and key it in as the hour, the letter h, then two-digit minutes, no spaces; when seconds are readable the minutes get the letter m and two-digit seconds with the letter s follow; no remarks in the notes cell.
9h15
